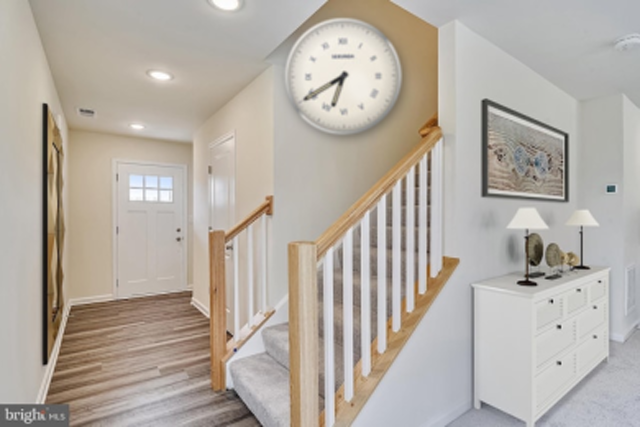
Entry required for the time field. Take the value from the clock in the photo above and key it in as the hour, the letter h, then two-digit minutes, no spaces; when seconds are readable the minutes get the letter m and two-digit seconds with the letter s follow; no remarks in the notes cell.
6h40
